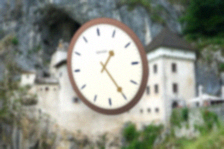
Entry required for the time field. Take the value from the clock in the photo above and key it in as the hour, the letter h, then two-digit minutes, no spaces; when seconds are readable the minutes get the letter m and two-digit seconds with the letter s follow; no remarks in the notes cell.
1h25
